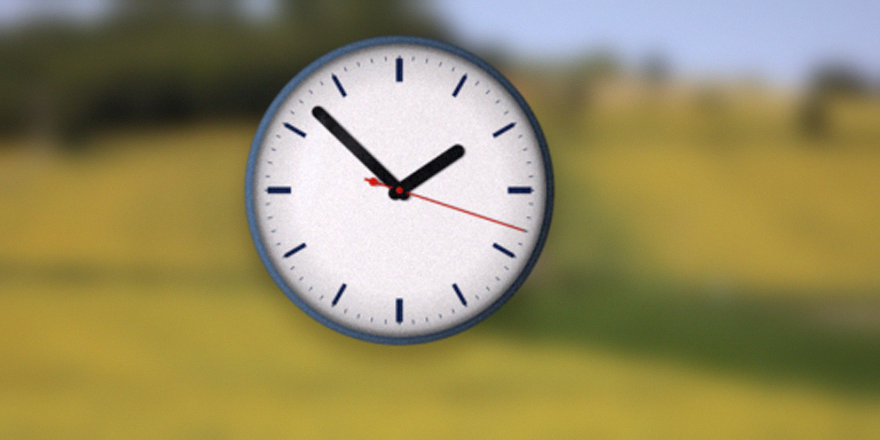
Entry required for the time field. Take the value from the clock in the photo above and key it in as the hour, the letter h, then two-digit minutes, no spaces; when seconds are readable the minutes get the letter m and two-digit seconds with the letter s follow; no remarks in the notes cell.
1h52m18s
